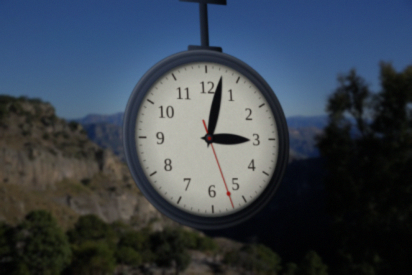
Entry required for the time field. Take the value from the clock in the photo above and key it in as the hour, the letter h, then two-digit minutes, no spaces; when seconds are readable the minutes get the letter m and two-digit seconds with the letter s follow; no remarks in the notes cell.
3h02m27s
